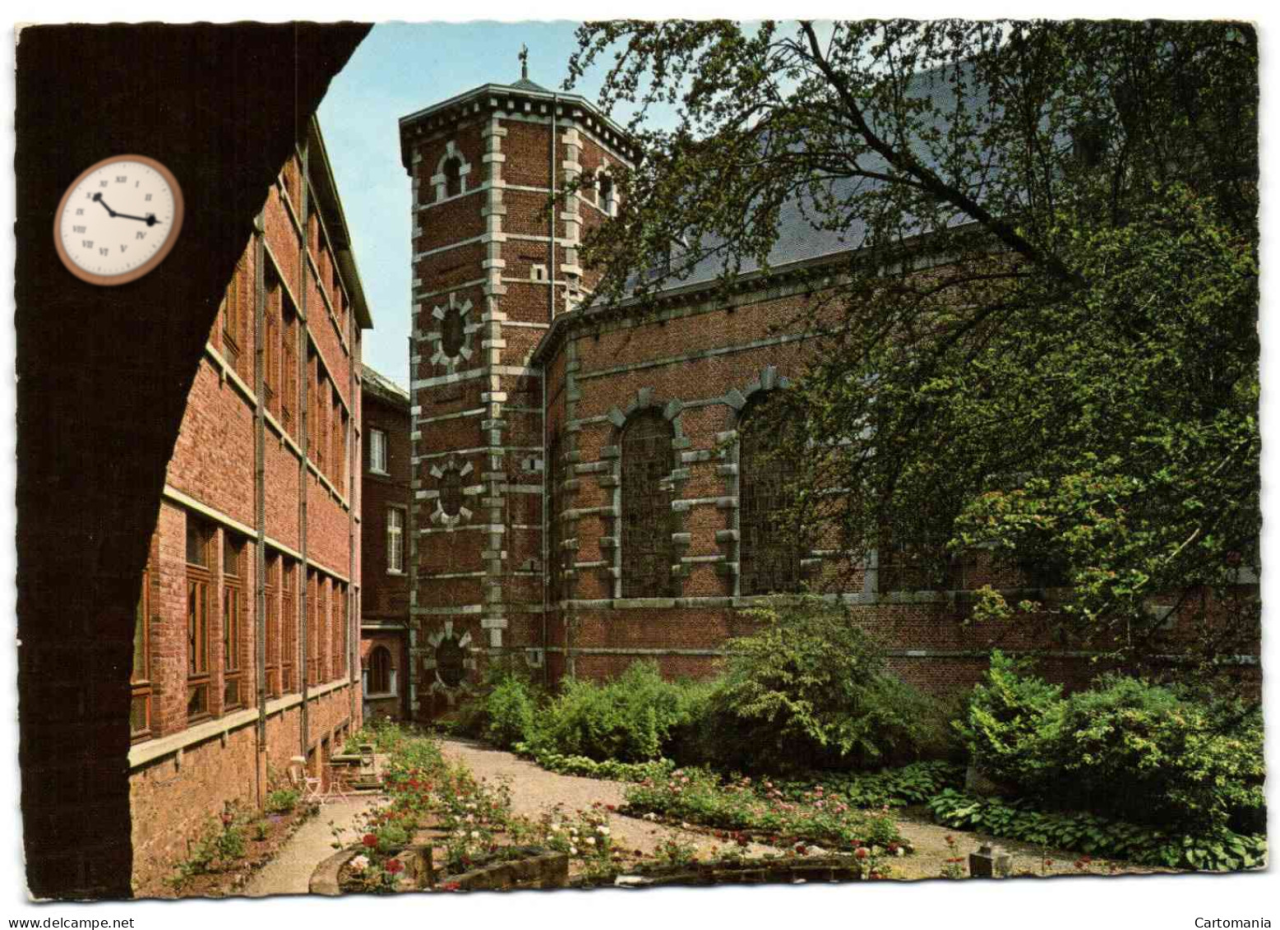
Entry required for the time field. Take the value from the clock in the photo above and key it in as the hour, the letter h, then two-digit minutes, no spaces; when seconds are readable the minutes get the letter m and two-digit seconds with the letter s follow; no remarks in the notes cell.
10h16
